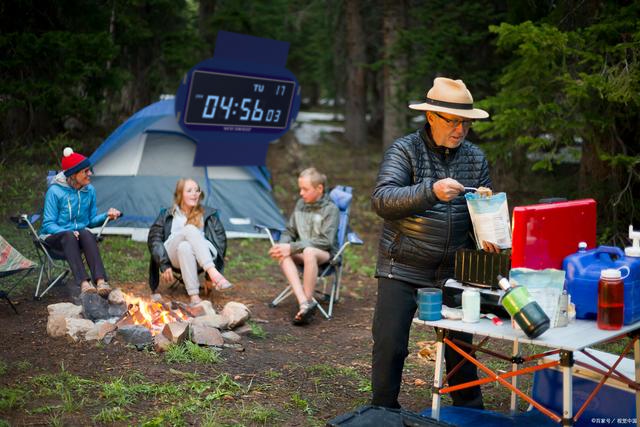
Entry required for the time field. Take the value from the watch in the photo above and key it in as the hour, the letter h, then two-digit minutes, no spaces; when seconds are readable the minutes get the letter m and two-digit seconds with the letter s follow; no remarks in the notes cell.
4h56m03s
